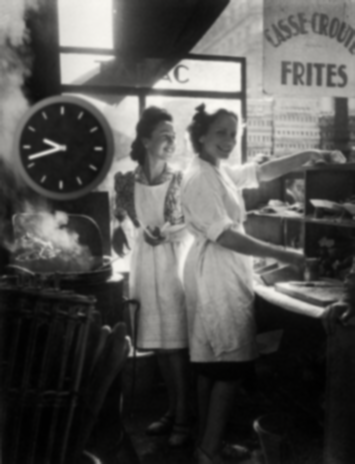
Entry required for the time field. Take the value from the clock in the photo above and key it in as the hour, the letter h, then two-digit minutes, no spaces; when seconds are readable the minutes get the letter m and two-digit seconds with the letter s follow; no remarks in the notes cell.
9h42
